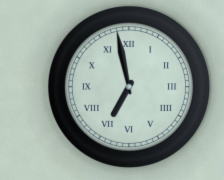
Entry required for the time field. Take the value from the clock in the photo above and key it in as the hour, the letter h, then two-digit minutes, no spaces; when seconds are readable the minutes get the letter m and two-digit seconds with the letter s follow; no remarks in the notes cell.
6h58
